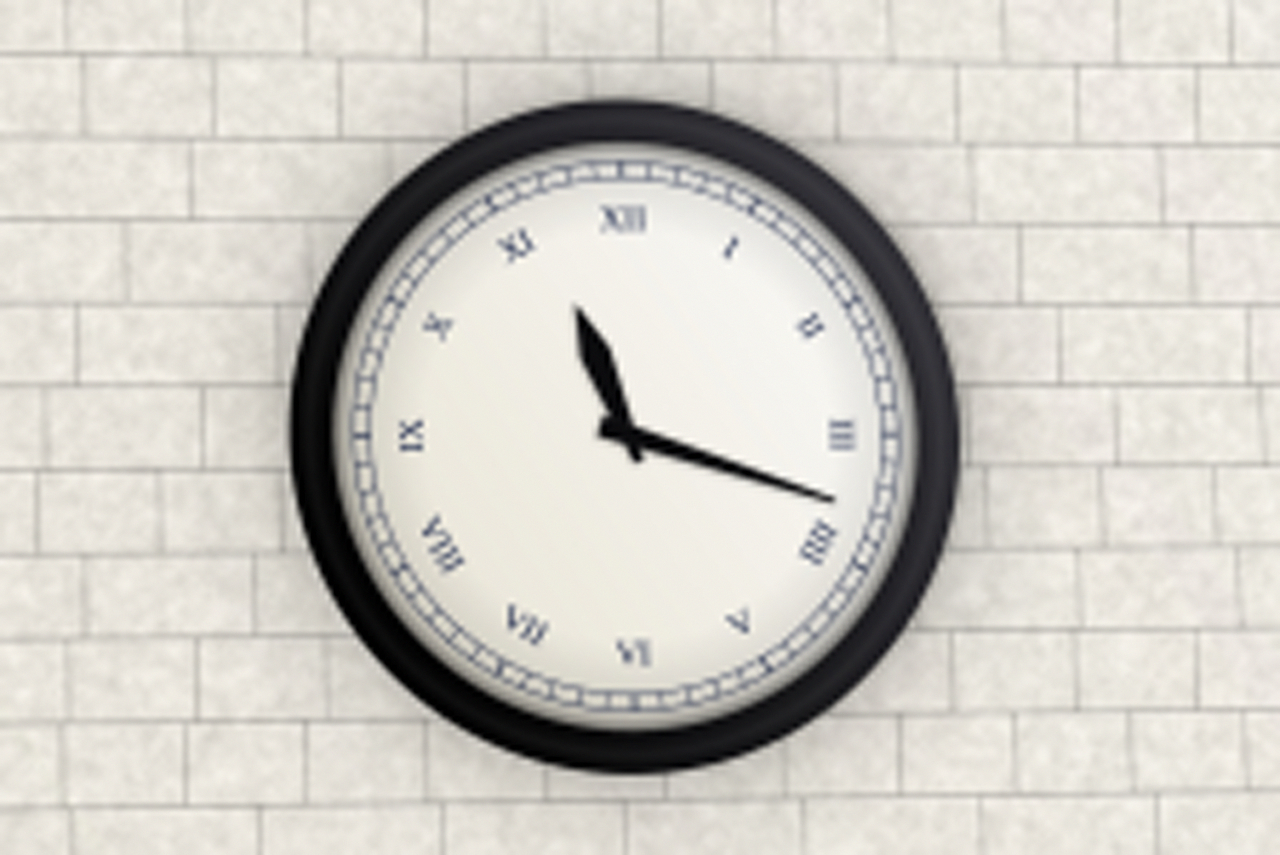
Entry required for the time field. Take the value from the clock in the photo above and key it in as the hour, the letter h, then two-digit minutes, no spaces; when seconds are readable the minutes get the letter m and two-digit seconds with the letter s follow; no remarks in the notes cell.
11h18
